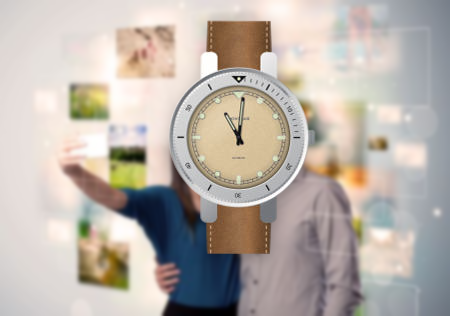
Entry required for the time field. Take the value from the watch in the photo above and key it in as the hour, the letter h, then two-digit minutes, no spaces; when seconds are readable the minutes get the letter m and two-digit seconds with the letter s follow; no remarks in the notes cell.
11h01
